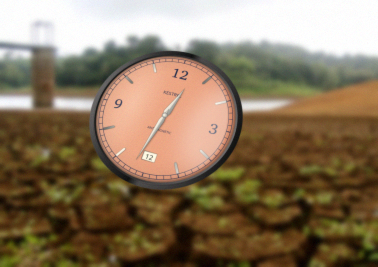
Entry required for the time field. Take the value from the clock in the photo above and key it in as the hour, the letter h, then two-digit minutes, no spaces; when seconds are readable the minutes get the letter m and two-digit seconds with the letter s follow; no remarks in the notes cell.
12h32
